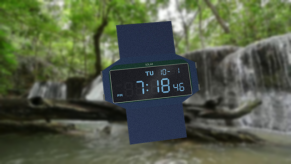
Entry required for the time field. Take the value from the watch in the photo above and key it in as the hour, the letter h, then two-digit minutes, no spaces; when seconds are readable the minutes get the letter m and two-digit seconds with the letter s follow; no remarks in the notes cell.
7h18m46s
